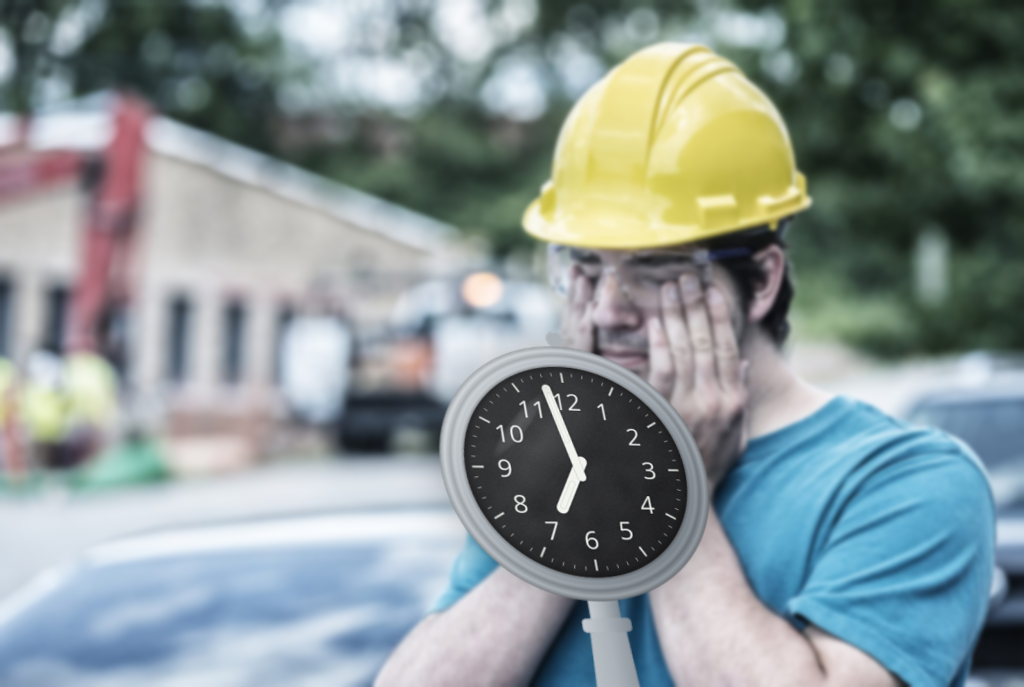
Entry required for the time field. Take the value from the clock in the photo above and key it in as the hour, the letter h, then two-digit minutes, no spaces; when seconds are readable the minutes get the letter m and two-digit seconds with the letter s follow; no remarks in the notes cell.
6h58
